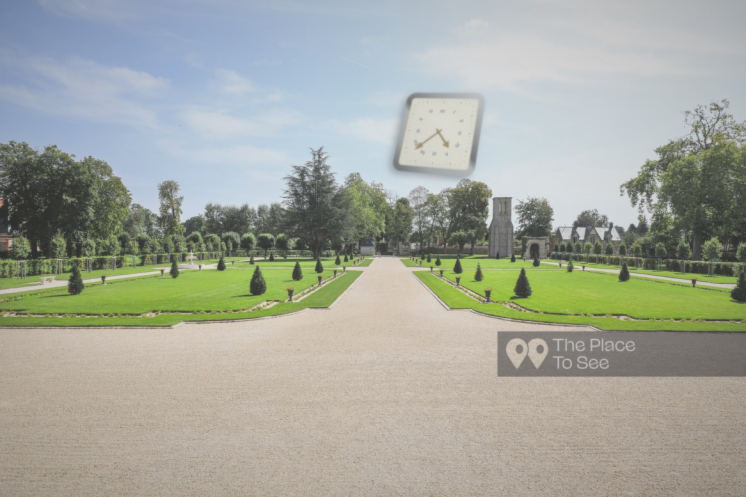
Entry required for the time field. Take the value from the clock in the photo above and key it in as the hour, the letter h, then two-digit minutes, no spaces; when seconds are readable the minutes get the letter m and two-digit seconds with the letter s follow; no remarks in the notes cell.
4h38
